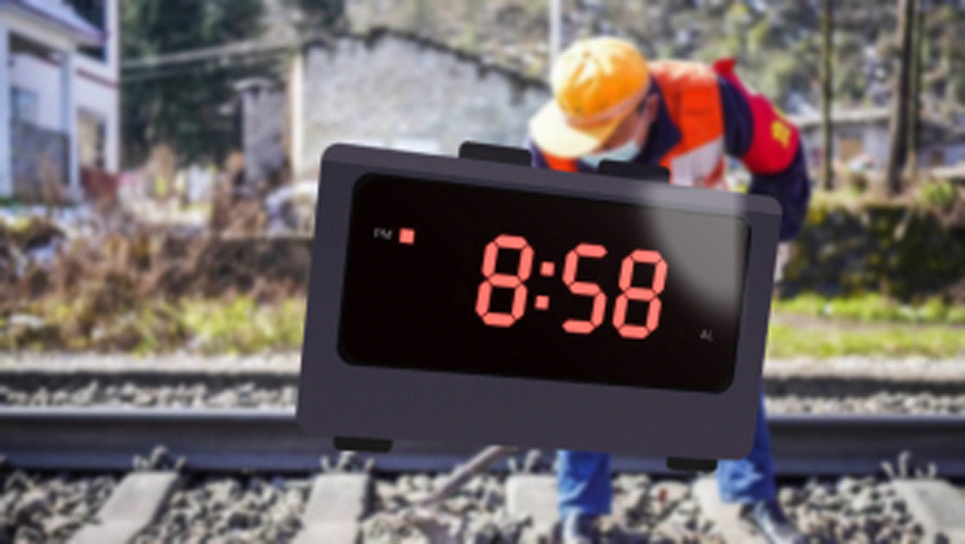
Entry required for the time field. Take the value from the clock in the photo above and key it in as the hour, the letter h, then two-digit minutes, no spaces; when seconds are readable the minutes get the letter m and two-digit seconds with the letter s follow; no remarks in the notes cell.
8h58
